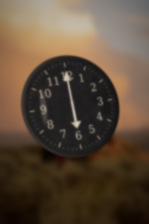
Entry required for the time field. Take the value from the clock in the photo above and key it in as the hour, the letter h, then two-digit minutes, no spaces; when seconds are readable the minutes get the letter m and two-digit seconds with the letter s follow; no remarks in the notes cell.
6h00
